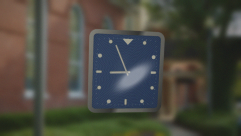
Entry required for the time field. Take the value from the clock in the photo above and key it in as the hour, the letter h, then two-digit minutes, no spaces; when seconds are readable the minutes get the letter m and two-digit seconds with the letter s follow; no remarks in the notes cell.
8h56
